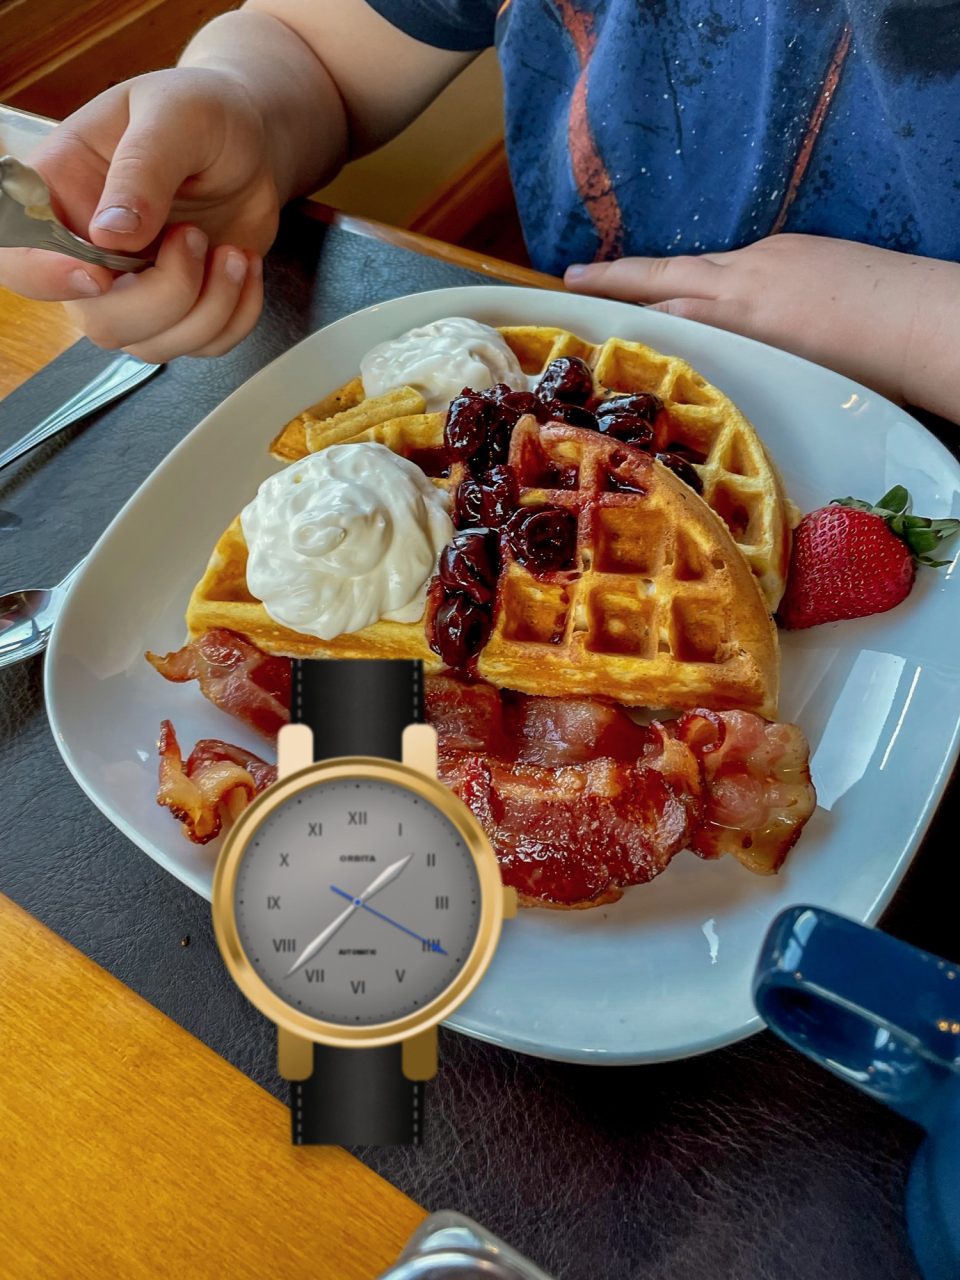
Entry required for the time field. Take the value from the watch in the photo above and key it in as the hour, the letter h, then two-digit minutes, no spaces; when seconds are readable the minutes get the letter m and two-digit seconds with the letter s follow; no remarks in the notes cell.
1h37m20s
